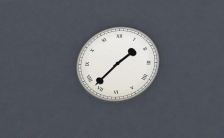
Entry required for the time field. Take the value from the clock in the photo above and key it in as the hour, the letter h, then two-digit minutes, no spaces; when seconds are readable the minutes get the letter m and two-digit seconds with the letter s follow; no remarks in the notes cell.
1h37
